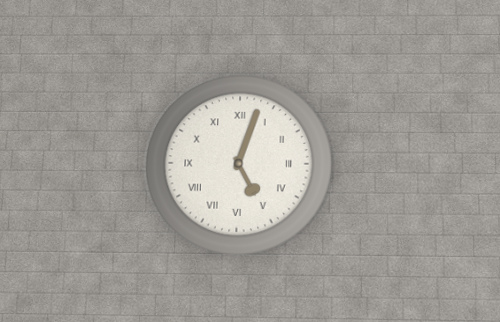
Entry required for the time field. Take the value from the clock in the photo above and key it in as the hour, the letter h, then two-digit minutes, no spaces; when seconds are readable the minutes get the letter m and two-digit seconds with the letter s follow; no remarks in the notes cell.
5h03
